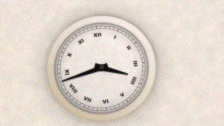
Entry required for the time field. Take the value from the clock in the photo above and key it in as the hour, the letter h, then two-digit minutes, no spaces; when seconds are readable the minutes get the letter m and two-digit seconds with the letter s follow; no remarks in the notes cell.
3h43
